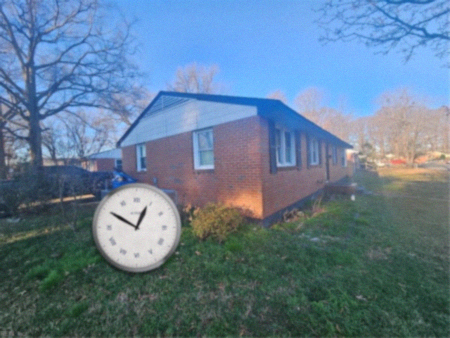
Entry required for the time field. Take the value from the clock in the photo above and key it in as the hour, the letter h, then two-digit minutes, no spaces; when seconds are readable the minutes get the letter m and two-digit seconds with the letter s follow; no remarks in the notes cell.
12h50
